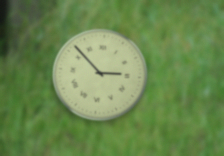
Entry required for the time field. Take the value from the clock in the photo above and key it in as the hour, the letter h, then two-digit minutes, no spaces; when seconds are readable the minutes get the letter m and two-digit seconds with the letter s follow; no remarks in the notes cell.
2h52
